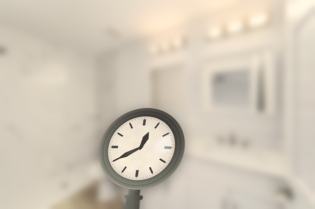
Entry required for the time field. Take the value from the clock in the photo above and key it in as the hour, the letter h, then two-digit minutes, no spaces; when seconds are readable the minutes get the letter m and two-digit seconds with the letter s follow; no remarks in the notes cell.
12h40
